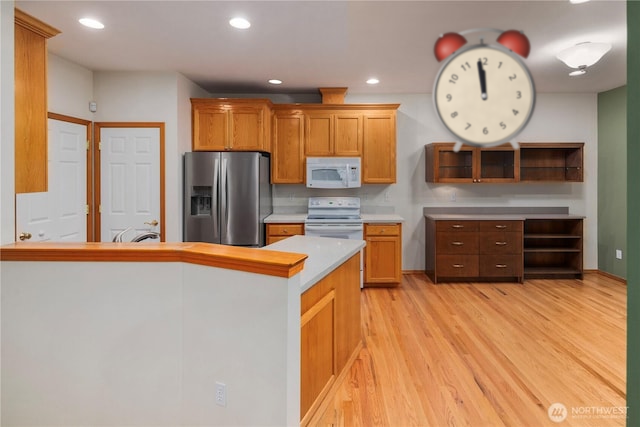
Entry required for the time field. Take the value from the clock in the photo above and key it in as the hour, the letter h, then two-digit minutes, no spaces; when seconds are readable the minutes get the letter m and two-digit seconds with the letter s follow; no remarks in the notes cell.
11h59
